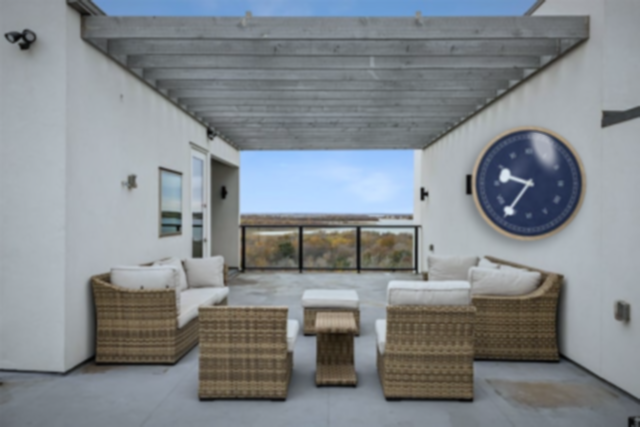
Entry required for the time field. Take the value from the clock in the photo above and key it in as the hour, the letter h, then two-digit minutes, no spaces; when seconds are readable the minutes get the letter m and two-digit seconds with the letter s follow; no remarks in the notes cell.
9h36
